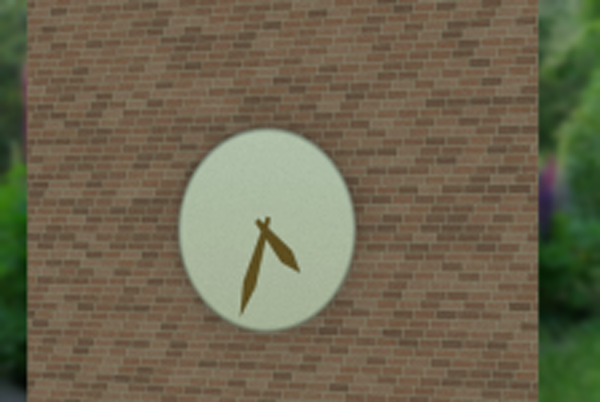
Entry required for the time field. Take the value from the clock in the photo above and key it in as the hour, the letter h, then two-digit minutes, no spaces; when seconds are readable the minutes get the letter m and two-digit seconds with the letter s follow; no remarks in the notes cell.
4h33
